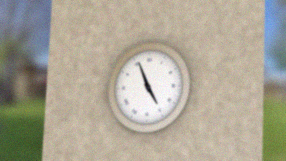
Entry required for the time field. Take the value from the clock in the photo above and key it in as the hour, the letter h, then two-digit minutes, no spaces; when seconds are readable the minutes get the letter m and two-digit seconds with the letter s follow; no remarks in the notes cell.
4h56
